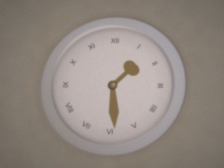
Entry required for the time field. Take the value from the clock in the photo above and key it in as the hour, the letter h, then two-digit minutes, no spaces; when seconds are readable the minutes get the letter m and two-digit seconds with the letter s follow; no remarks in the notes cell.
1h29
